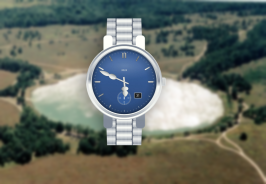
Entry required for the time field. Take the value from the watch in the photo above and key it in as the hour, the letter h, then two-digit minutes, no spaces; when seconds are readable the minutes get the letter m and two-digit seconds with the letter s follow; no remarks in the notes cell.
5h49
